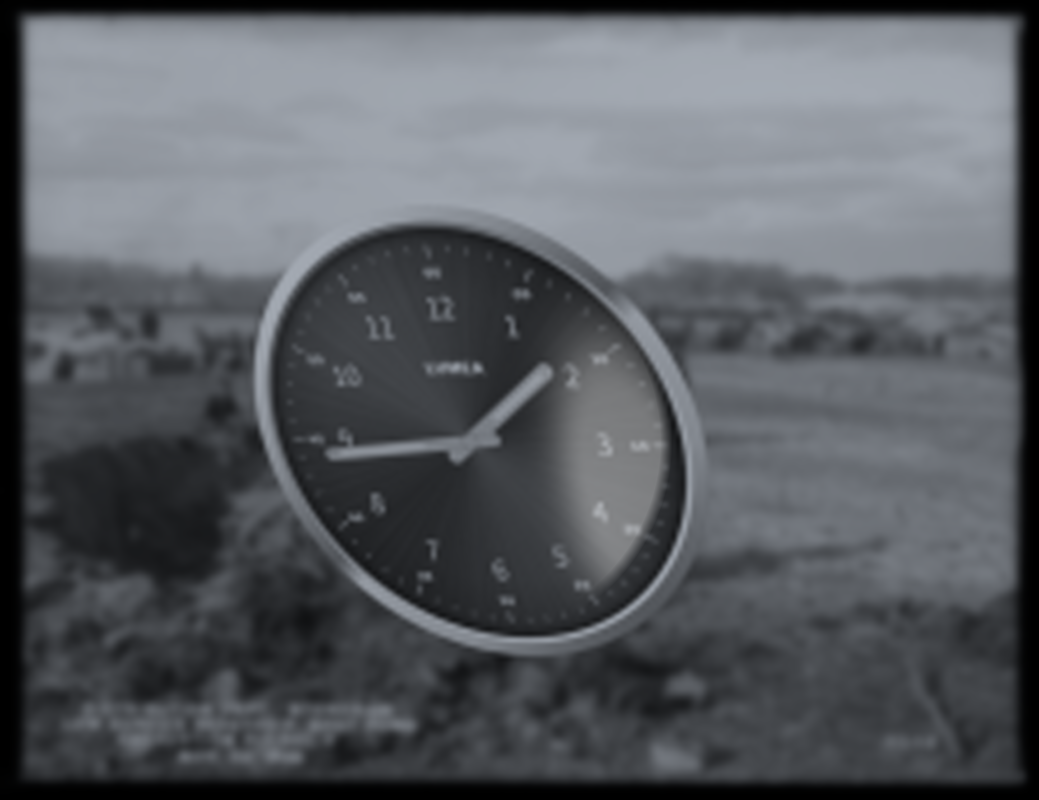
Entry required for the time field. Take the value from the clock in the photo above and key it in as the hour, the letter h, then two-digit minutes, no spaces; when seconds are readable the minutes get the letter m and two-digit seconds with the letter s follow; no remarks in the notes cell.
1h44
